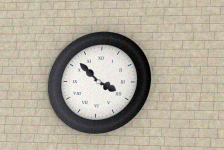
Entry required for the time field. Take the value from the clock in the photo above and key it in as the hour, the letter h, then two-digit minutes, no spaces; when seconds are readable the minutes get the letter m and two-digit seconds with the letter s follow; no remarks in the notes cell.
3h52
